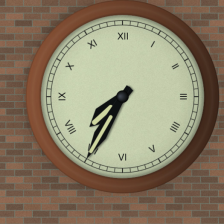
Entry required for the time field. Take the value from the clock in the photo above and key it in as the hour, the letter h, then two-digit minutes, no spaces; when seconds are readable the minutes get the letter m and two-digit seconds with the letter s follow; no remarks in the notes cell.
7h35
